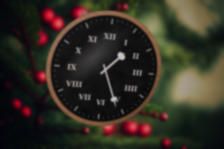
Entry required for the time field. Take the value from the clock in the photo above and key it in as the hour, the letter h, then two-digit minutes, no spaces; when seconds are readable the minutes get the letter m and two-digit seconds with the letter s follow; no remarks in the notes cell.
1h26
